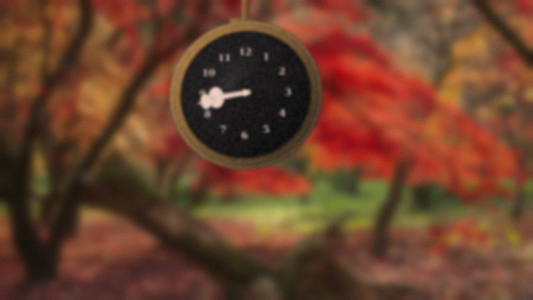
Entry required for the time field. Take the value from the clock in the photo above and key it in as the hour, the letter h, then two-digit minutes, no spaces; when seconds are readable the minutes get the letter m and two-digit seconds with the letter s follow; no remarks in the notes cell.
8h43
